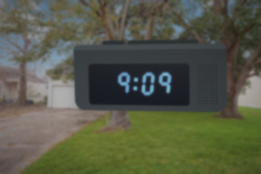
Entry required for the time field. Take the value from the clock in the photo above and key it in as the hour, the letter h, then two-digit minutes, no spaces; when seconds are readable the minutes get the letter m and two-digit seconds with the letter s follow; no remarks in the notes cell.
9h09
